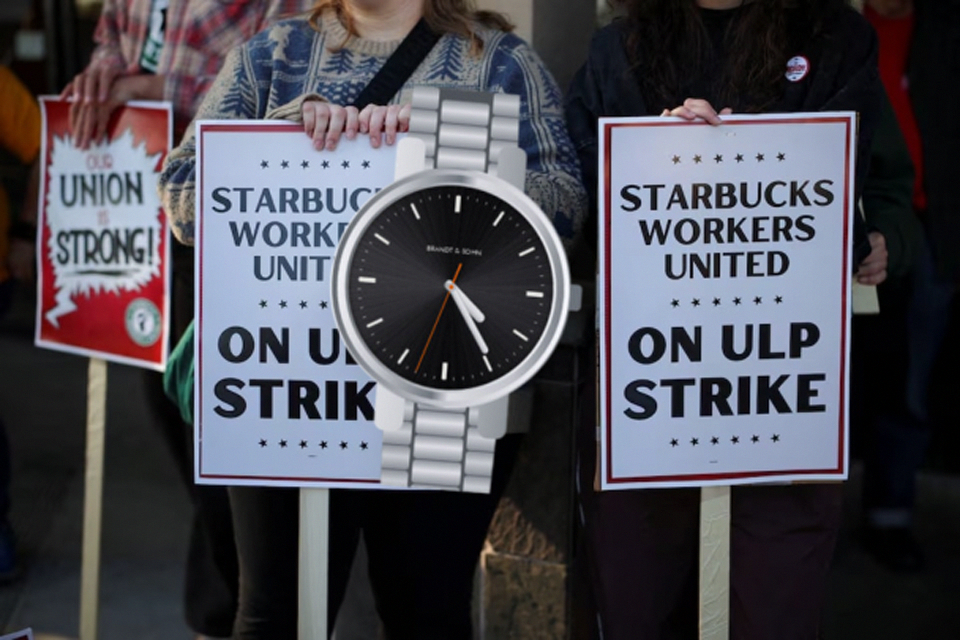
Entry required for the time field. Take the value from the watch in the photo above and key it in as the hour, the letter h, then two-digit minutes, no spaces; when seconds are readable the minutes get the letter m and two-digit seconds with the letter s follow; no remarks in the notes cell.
4h24m33s
